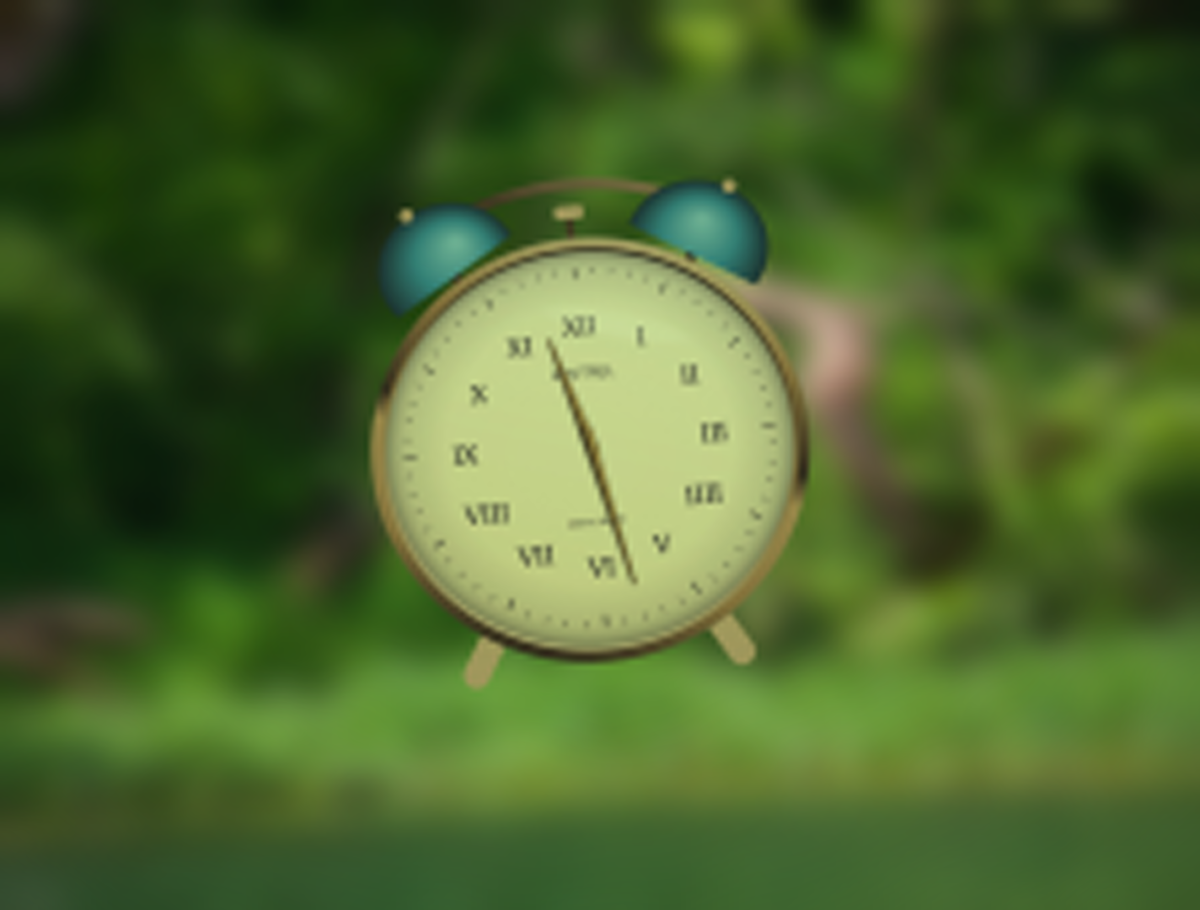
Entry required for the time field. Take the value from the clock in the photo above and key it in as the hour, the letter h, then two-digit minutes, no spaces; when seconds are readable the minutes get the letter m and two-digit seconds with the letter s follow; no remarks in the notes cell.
11h28
